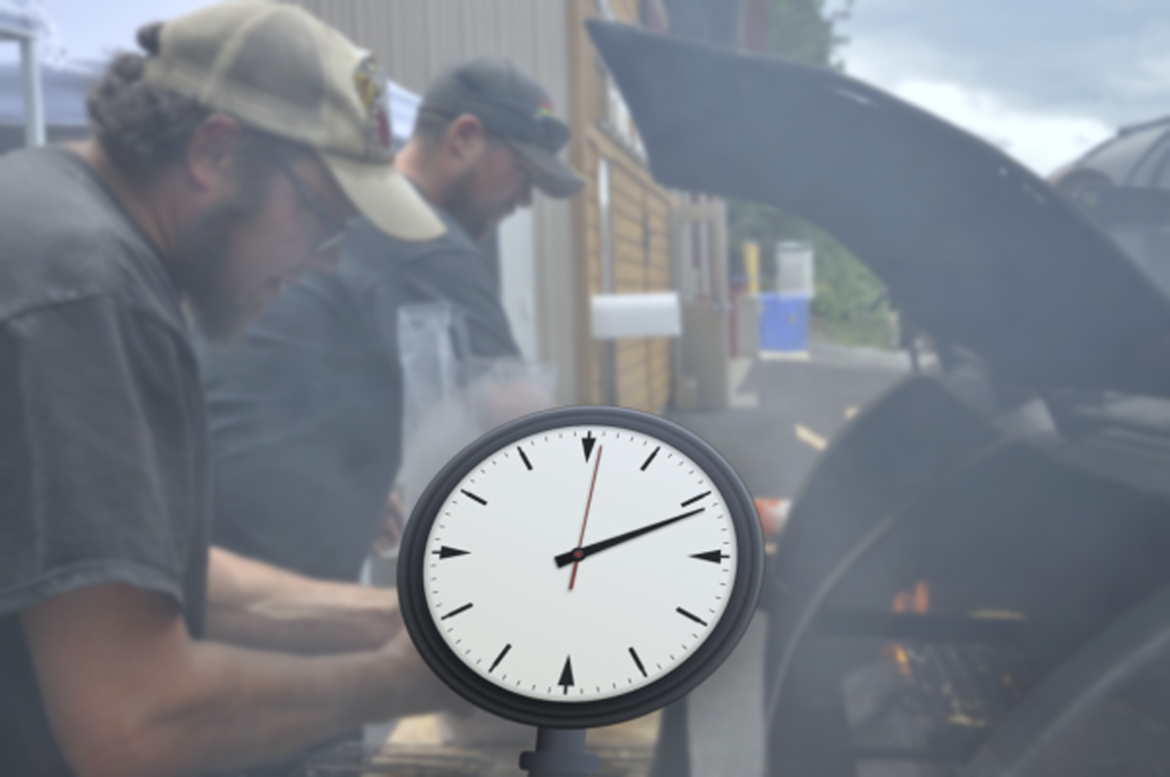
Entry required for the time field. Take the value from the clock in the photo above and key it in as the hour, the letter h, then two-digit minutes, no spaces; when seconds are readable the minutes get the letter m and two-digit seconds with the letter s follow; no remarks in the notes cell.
2h11m01s
